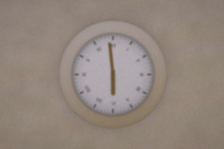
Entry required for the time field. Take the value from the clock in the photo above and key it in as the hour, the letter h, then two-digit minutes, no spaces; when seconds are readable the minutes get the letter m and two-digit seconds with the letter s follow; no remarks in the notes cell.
5h59
